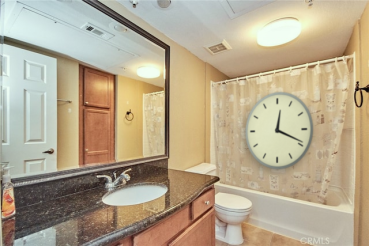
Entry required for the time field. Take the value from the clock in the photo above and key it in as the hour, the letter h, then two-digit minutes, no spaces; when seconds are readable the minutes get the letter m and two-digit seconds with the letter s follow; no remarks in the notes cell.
12h19
